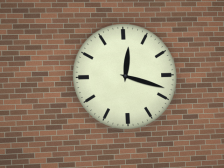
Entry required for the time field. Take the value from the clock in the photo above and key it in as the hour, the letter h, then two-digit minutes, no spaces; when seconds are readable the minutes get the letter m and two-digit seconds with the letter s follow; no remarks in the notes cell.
12h18
